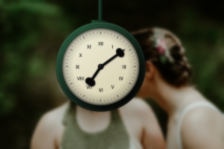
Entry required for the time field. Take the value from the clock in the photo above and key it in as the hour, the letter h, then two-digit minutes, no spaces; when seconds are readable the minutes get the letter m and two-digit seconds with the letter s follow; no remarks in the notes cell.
7h09
